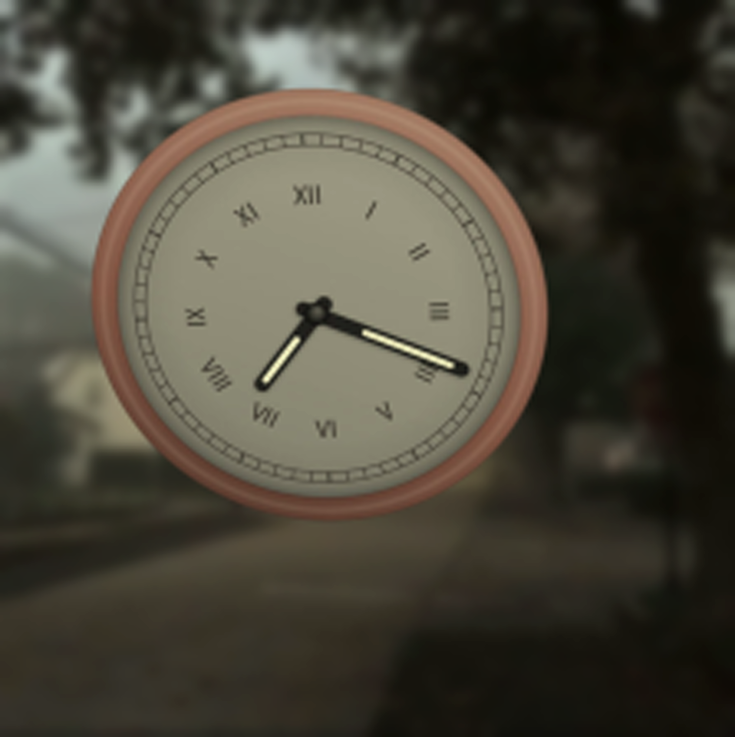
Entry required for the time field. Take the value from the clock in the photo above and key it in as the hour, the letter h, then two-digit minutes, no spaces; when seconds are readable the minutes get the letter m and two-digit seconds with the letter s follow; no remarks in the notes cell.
7h19
